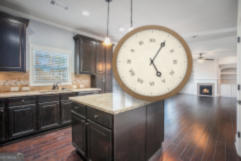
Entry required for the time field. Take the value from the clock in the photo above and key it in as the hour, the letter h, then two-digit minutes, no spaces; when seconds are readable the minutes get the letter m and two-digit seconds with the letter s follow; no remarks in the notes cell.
5h05
